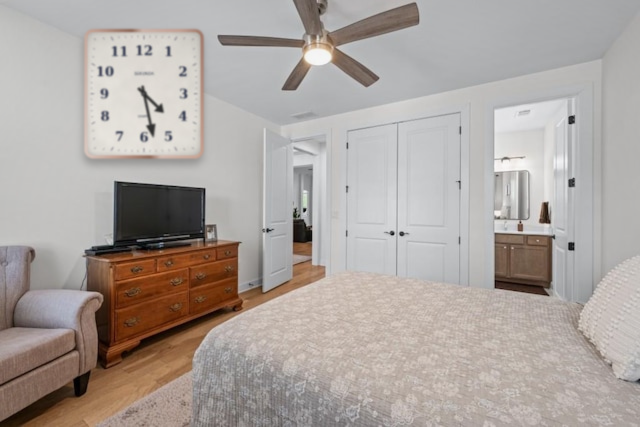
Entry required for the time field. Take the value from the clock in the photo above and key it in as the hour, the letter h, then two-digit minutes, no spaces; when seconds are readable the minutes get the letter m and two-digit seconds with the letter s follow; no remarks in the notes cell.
4h28
